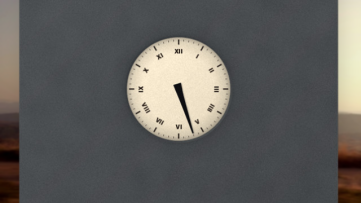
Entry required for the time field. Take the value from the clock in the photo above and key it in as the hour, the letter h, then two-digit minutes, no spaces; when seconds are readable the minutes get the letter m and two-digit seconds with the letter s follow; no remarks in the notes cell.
5h27
